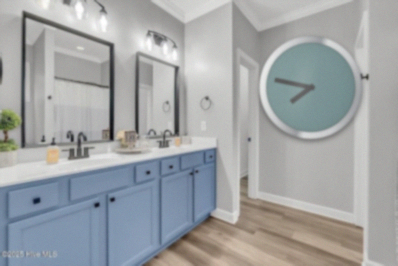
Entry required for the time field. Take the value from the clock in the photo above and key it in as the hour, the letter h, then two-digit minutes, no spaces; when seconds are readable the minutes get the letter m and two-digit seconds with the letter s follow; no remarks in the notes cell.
7h47
